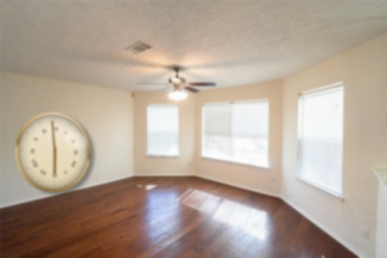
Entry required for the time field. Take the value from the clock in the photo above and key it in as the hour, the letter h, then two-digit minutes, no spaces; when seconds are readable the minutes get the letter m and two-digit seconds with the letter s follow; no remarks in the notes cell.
5h59
